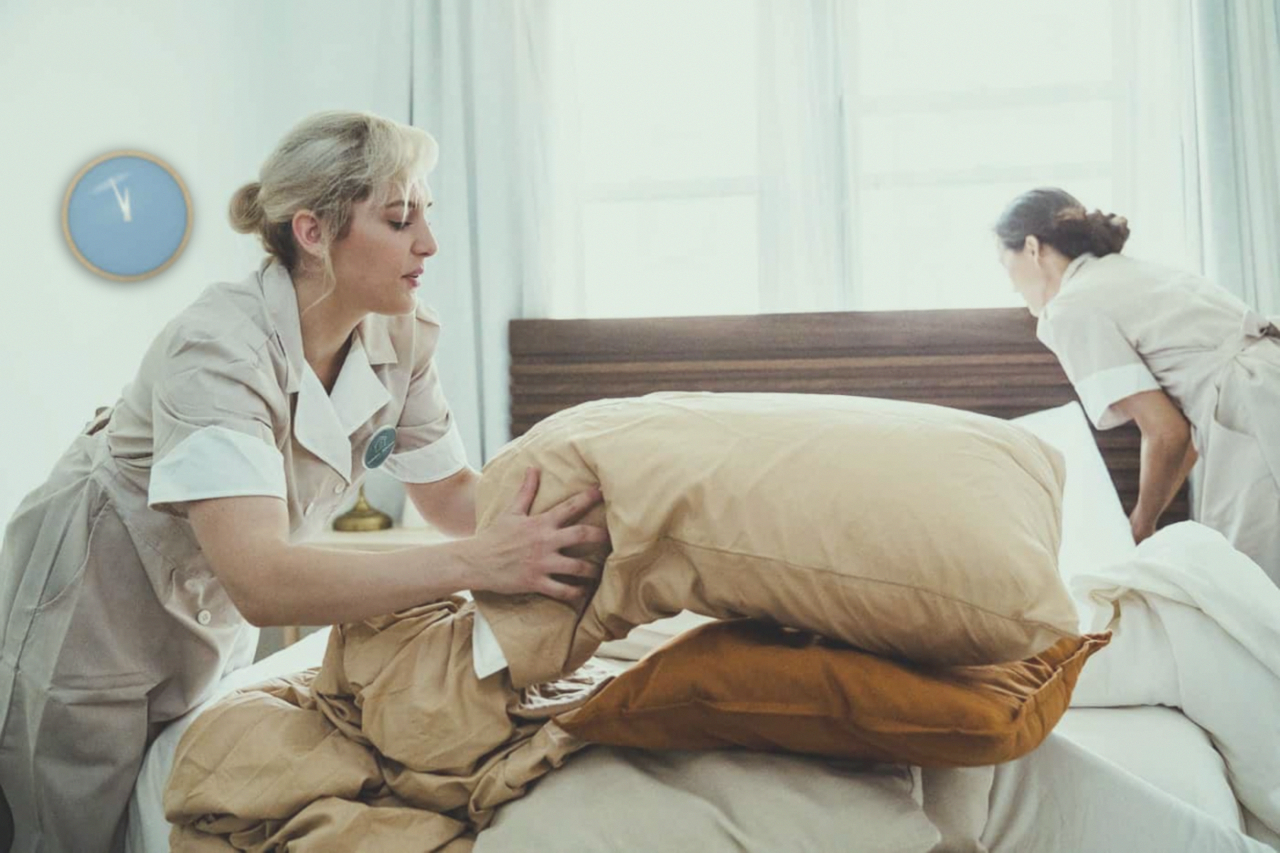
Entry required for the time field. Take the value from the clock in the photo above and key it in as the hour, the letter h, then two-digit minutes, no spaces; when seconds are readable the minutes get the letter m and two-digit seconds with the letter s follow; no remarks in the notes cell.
11h56
